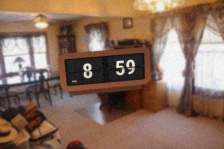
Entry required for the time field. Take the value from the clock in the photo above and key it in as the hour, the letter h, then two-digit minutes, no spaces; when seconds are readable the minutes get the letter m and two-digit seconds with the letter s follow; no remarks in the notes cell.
8h59
